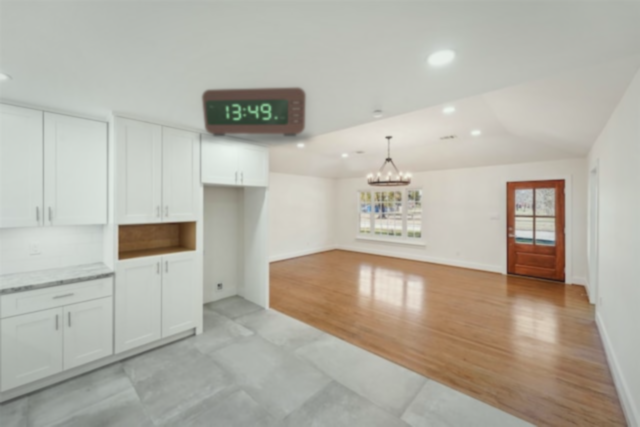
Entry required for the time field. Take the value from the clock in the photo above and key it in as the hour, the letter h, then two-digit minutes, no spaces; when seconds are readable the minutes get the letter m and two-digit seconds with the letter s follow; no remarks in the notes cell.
13h49
